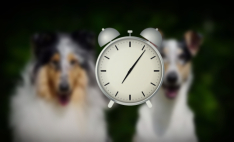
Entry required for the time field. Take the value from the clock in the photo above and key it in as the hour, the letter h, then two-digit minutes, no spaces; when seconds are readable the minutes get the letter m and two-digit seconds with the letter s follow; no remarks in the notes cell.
7h06
